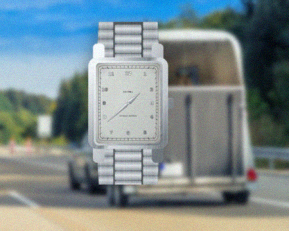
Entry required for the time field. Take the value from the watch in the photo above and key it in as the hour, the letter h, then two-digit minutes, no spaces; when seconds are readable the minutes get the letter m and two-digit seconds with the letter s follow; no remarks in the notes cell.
1h38
